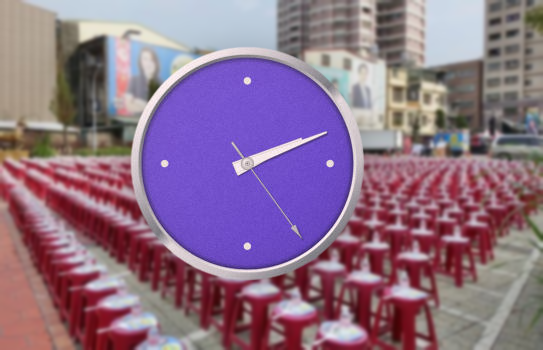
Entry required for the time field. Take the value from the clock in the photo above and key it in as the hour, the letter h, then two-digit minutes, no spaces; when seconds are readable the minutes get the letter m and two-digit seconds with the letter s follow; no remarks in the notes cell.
2h11m24s
